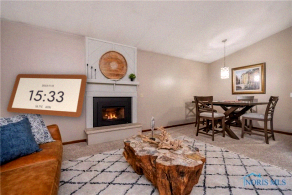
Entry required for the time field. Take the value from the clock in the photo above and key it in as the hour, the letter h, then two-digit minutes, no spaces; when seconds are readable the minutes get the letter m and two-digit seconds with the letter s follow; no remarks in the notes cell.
15h33
